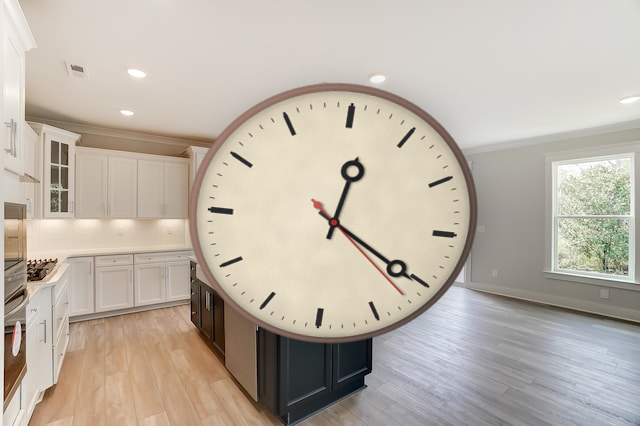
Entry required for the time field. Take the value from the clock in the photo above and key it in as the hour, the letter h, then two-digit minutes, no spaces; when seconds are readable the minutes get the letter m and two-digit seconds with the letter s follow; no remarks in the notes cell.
12h20m22s
